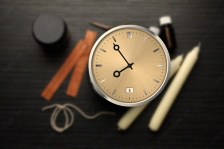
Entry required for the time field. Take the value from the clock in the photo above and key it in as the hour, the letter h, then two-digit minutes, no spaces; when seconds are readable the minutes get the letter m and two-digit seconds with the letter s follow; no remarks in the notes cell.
7h54
